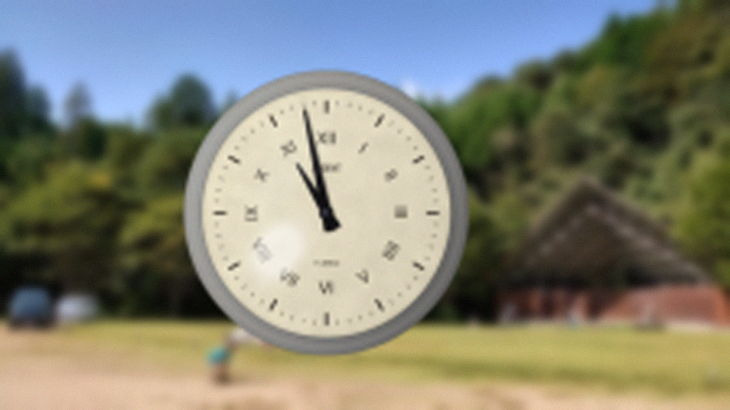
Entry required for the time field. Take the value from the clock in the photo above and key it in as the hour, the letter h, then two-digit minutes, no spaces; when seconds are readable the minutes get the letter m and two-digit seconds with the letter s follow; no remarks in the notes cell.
10h58
